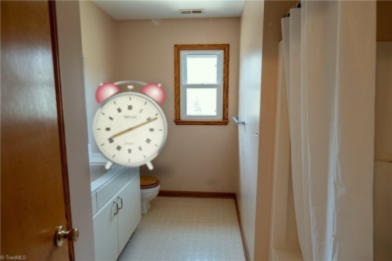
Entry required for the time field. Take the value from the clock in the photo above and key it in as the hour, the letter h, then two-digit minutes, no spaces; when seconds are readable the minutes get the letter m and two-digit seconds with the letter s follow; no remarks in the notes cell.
8h11
